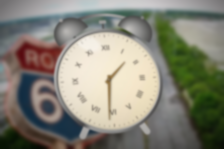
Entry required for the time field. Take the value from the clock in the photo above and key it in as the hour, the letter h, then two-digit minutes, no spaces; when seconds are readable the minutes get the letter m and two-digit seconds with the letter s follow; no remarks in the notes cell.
1h31
